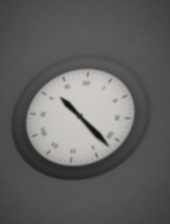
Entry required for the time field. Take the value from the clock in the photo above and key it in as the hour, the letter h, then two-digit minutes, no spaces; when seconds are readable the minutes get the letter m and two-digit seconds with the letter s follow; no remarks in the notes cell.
10h22
